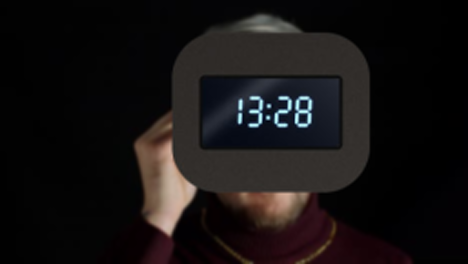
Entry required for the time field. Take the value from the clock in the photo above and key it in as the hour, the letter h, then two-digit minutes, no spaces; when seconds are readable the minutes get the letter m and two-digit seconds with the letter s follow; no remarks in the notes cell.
13h28
